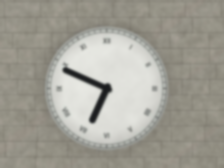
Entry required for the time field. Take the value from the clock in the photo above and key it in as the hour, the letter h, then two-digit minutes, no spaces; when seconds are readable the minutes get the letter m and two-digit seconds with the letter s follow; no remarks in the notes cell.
6h49
